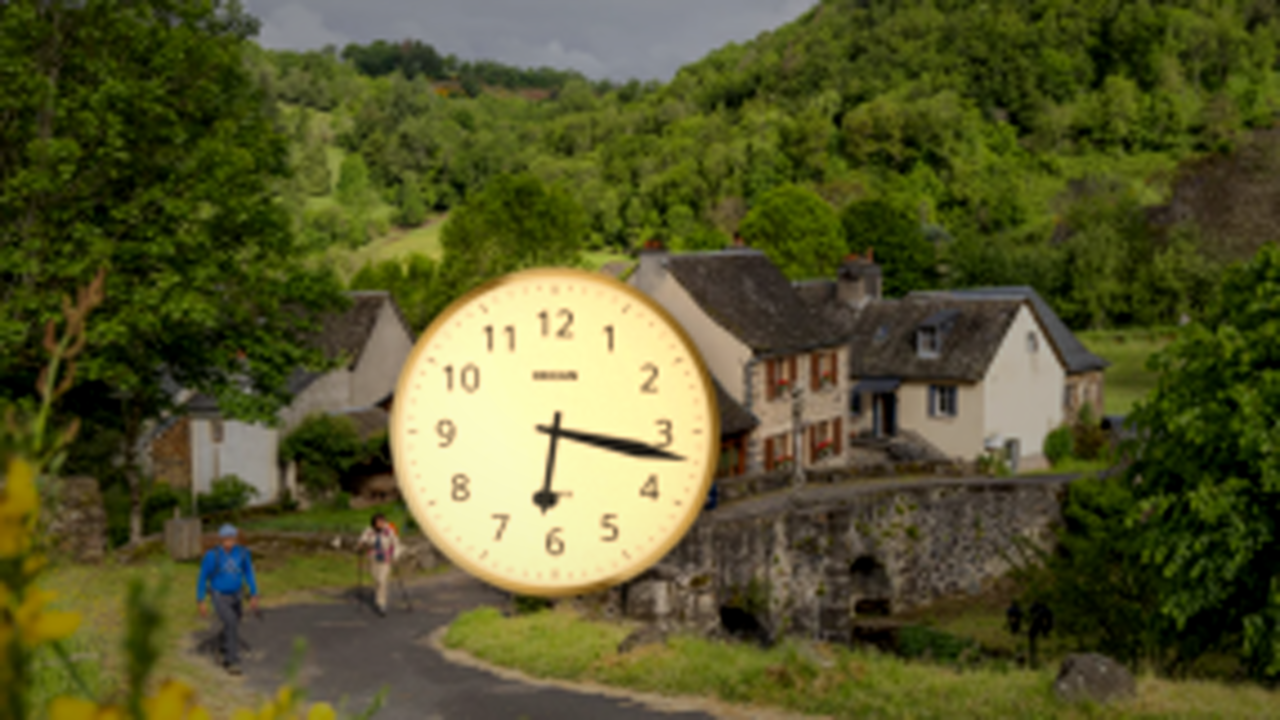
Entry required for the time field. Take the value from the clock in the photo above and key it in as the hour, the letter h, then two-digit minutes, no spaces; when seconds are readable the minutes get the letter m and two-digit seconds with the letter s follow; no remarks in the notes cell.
6h17
